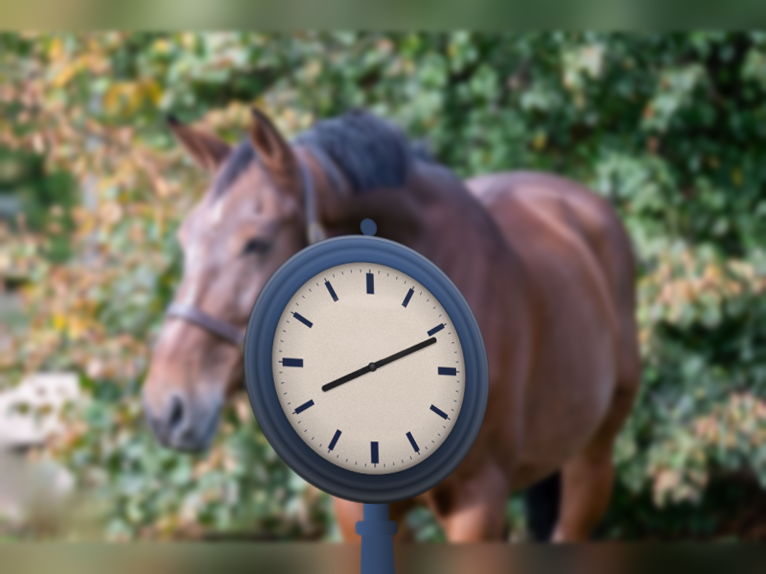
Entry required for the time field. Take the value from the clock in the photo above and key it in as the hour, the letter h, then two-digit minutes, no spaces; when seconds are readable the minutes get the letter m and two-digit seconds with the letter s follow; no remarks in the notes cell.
8h11
